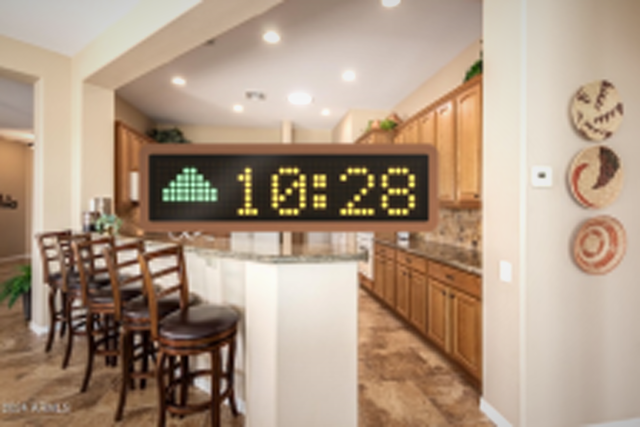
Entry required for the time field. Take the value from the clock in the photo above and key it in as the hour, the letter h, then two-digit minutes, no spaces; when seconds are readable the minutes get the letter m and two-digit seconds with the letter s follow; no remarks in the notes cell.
10h28
